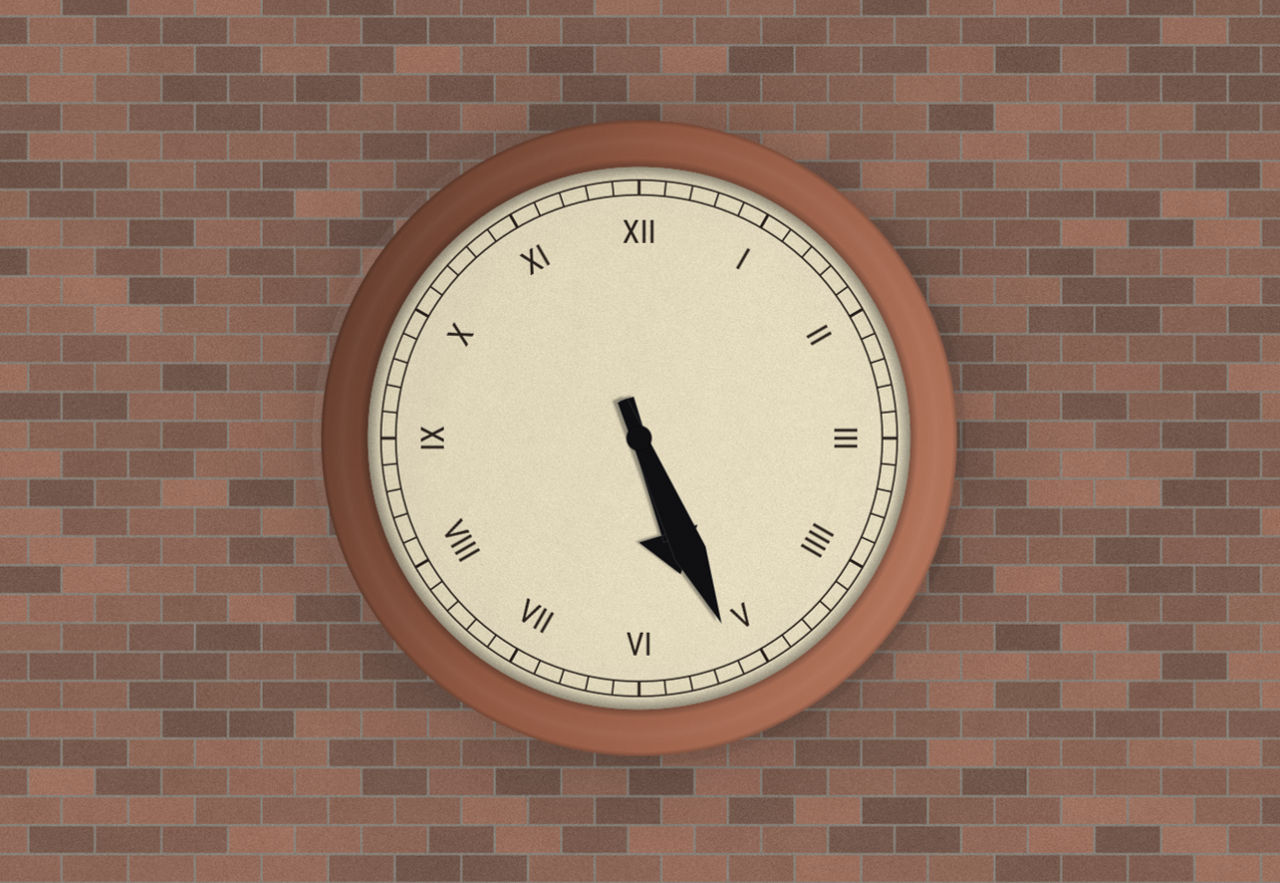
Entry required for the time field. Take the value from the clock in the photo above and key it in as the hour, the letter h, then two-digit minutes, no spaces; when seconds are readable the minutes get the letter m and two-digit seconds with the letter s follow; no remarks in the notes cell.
5h26
